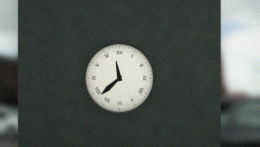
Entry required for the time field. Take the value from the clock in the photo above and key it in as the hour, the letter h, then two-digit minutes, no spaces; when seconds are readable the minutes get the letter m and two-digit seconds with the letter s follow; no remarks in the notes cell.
11h38
